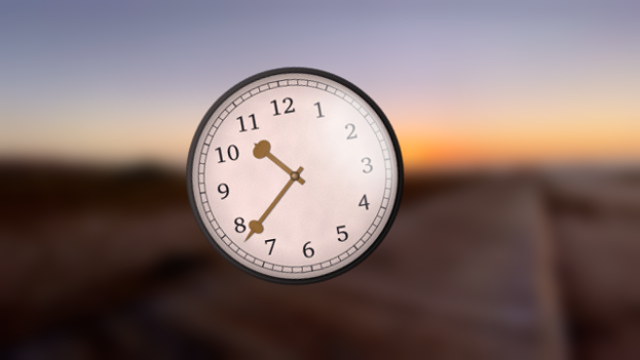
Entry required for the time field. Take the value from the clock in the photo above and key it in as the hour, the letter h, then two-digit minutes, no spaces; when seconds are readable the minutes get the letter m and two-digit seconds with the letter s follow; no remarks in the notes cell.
10h38
